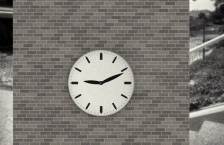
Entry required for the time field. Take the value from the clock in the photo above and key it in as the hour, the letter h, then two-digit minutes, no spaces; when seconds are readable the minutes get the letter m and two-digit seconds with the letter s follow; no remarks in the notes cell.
9h11
